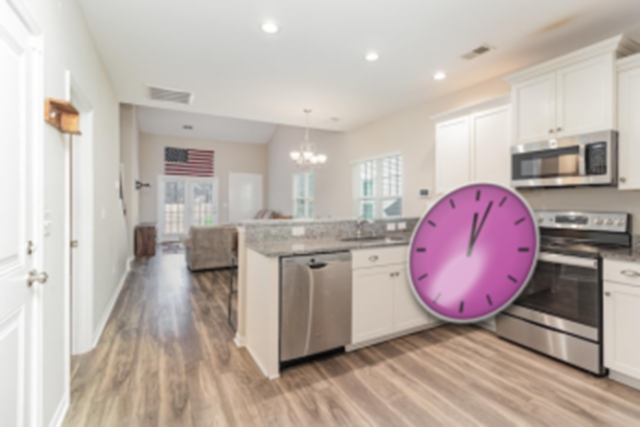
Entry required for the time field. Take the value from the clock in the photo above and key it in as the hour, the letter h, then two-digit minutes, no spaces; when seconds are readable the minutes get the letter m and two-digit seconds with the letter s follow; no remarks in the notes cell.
12h03
